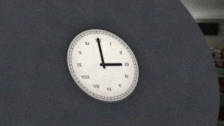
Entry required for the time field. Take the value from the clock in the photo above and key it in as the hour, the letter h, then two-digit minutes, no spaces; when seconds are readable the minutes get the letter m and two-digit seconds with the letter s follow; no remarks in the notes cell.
3h00
